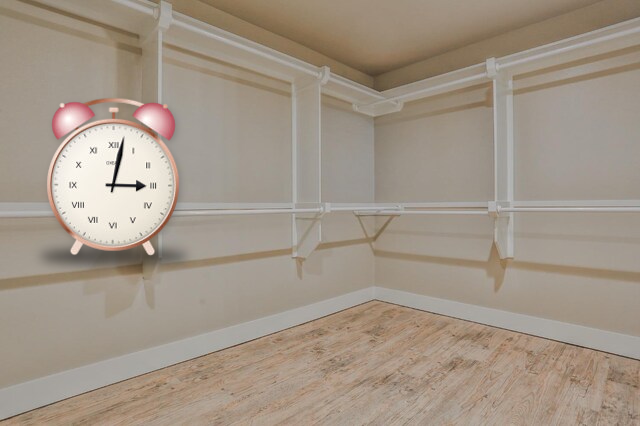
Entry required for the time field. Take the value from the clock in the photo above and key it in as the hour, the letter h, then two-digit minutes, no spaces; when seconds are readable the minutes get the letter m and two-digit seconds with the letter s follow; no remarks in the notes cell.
3h02
